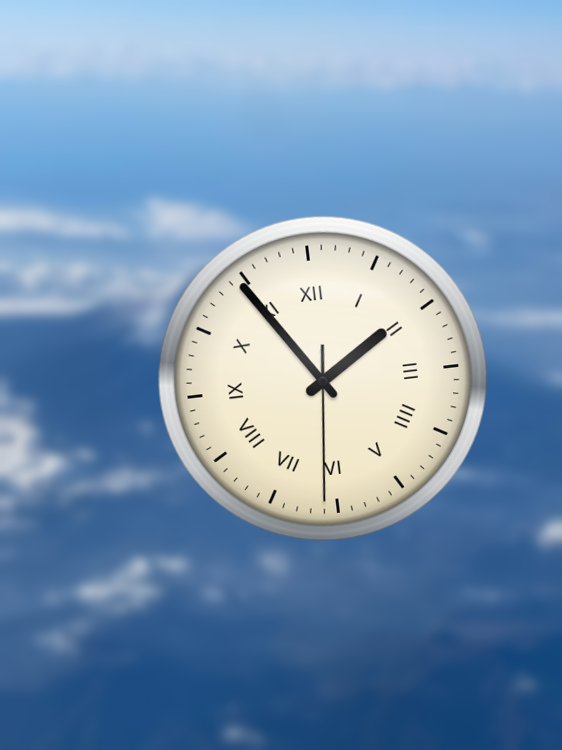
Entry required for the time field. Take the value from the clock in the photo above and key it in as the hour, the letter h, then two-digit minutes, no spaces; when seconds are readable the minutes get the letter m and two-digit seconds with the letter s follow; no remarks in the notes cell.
1h54m31s
